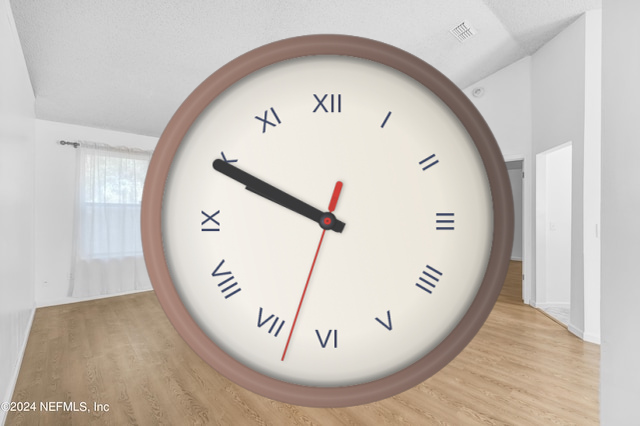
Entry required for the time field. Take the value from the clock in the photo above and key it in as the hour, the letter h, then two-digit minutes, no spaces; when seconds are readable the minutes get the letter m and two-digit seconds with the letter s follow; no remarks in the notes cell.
9h49m33s
